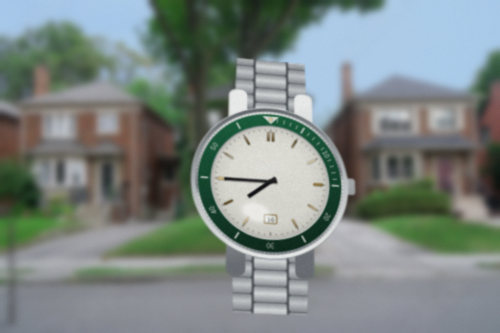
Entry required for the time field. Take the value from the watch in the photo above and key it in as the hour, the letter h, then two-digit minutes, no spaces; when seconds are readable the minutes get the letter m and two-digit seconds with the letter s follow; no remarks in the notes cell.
7h45
